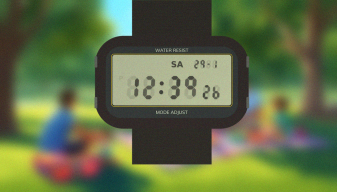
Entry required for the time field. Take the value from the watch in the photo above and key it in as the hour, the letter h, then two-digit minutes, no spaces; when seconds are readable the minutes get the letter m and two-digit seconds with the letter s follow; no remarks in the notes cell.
12h39m26s
